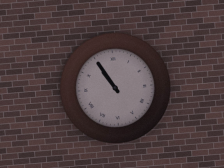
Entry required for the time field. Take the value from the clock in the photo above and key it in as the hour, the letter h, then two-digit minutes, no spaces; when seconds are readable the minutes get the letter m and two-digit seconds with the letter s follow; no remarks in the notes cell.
10h55
